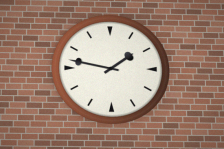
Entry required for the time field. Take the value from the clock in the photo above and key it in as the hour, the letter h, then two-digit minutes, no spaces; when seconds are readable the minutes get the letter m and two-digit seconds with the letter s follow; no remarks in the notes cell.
1h47
